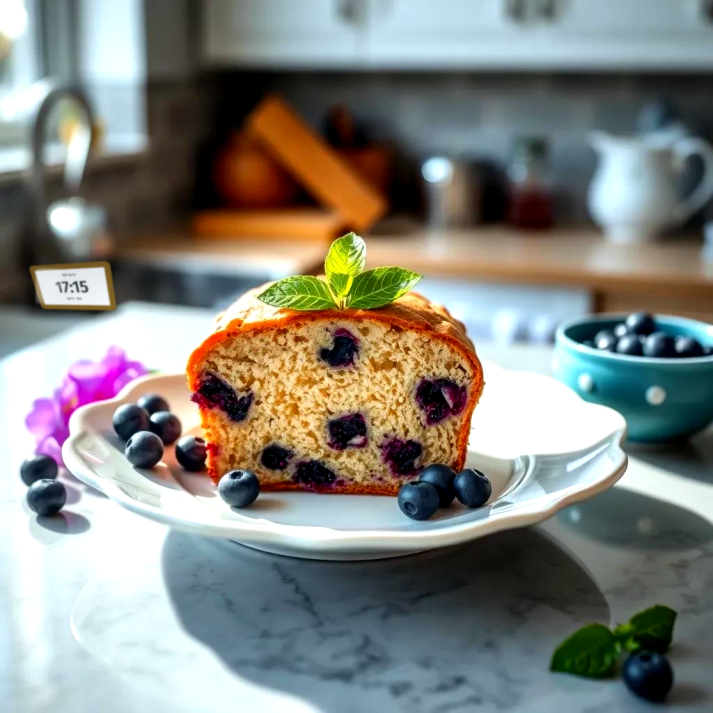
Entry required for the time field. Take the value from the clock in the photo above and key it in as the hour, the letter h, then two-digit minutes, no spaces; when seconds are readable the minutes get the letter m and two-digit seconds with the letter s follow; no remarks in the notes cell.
17h15
